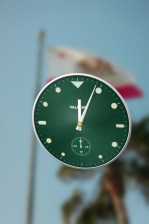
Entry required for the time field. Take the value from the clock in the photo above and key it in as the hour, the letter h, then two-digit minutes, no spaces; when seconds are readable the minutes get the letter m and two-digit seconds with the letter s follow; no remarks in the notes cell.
12h04
